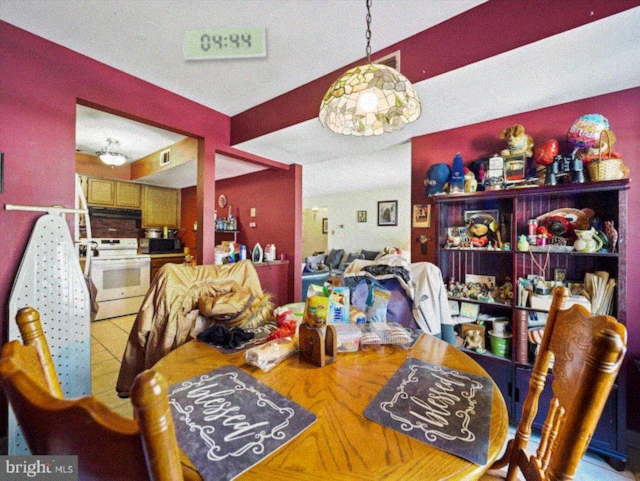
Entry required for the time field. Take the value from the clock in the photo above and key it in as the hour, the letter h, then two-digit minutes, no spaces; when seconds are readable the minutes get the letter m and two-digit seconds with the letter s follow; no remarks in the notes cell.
4h44
